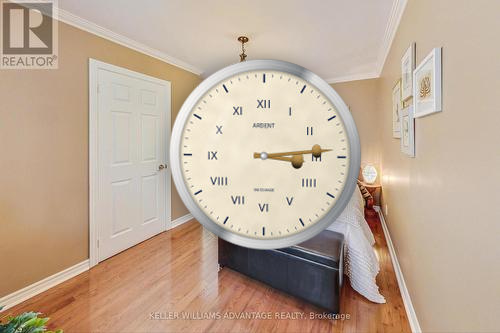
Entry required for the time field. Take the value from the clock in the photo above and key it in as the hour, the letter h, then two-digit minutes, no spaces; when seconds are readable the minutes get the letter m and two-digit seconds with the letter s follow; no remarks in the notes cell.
3h14
